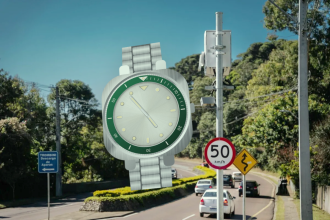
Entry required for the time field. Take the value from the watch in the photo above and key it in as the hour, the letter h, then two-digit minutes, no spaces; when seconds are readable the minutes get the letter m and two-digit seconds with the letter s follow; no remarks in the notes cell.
4h54
